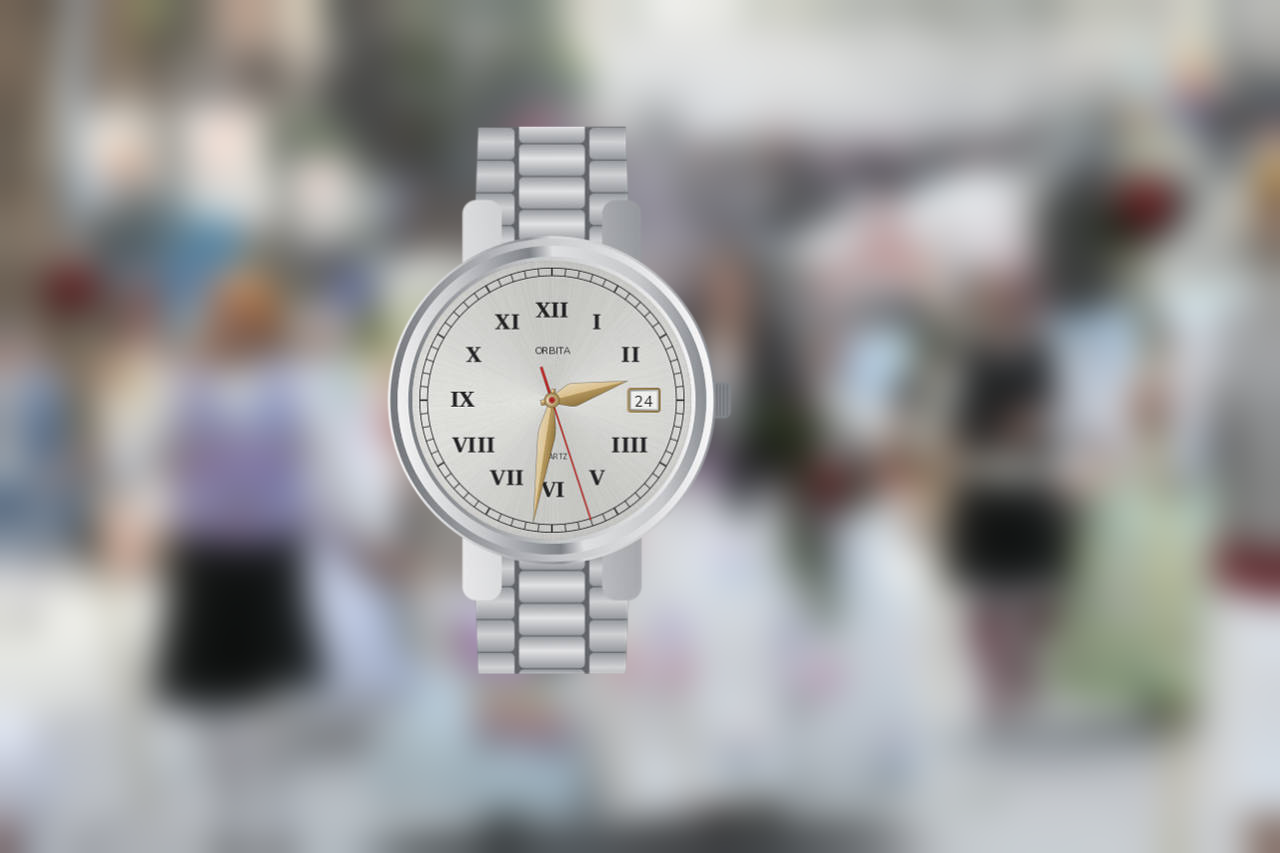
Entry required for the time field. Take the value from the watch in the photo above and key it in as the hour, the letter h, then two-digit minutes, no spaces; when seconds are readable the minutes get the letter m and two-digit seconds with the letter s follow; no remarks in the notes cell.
2h31m27s
